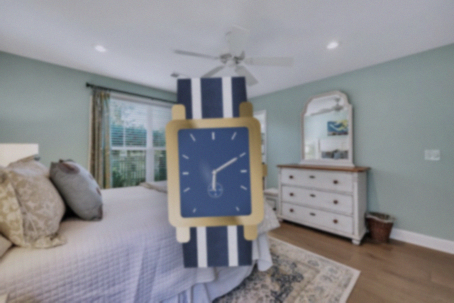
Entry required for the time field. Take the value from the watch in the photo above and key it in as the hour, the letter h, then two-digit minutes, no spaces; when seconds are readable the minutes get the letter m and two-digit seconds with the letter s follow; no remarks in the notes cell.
6h10
